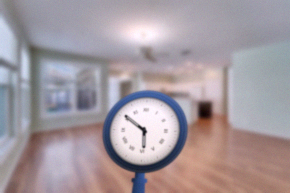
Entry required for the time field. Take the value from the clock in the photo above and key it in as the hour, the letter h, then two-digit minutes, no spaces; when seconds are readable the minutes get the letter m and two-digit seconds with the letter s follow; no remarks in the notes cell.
5h51
